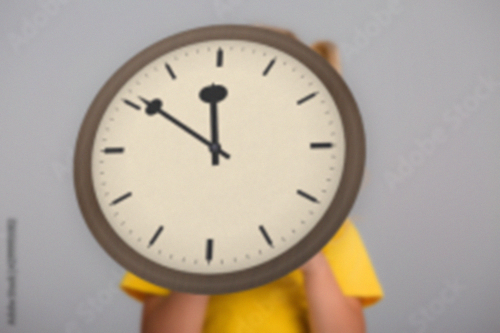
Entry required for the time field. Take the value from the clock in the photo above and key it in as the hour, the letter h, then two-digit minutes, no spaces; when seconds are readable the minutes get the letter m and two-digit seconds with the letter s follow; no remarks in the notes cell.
11h51
